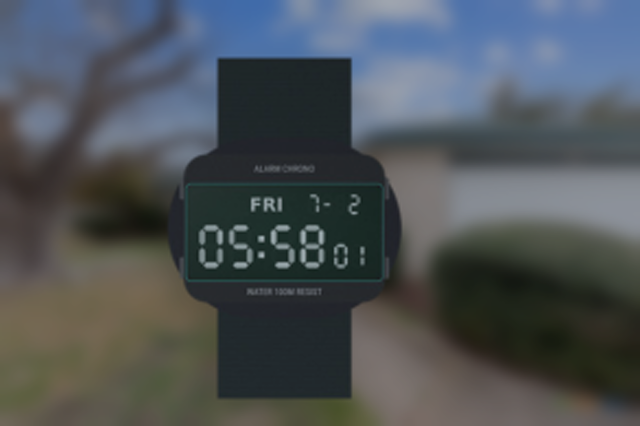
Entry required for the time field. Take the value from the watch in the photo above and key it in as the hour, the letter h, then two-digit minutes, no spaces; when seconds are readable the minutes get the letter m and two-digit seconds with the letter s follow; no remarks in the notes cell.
5h58m01s
